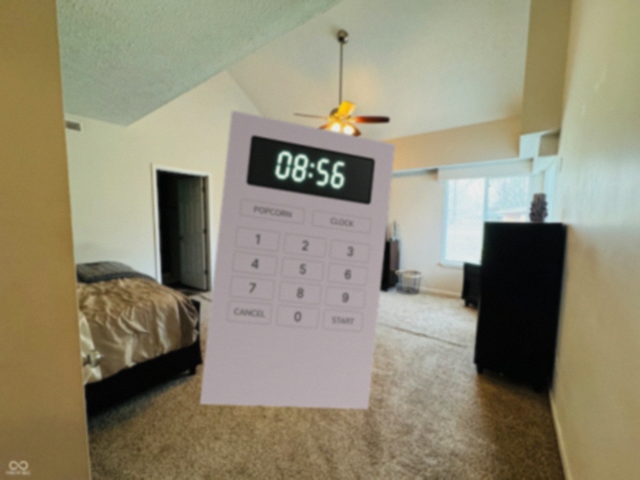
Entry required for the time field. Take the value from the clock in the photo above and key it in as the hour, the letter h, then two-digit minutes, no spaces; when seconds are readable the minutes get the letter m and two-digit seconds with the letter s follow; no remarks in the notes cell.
8h56
